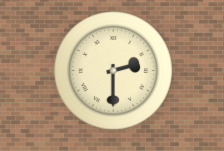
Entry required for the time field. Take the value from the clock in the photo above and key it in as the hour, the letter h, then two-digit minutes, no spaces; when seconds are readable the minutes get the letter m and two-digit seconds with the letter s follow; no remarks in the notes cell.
2h30
